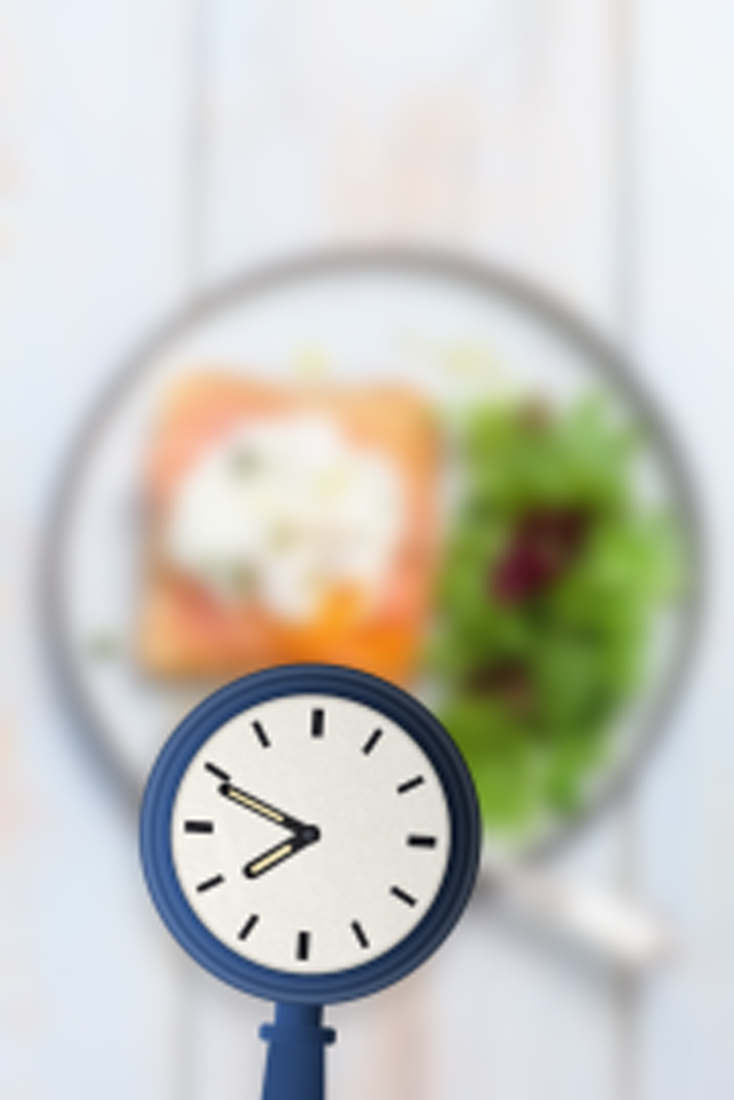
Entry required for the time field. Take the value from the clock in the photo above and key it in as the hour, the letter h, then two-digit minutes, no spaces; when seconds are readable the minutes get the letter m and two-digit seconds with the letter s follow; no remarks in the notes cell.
7h49
